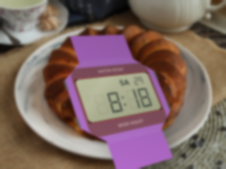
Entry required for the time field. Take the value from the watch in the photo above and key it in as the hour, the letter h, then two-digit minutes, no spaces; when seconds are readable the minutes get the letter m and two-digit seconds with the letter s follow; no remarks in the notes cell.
8h18
